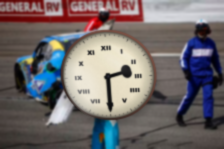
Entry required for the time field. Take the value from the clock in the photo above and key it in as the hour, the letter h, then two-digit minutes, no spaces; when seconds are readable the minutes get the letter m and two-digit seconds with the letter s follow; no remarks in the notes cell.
2h30
